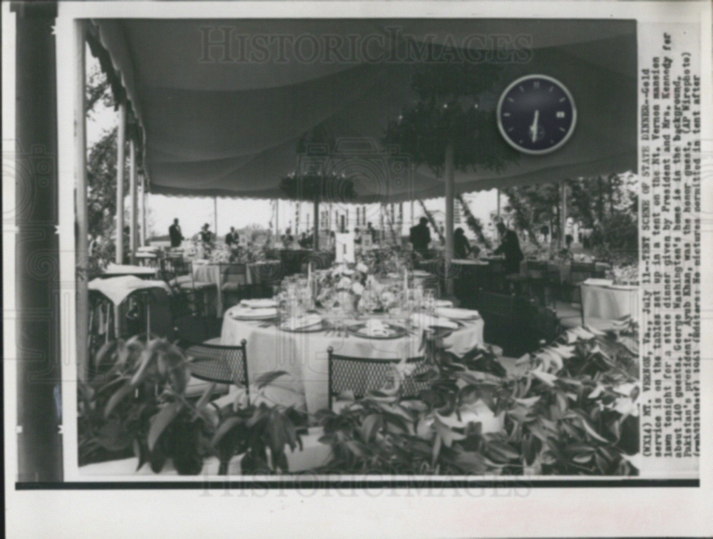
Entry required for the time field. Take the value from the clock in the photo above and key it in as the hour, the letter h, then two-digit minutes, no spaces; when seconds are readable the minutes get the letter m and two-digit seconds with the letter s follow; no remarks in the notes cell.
6h31
